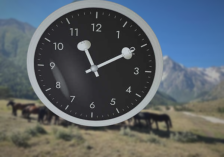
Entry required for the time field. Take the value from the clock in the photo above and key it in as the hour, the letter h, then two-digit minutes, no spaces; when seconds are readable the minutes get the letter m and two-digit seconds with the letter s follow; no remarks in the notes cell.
11h10
